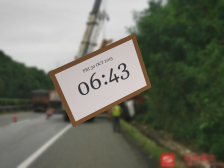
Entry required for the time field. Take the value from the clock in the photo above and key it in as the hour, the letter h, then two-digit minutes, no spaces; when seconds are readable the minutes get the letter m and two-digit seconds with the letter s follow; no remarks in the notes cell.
6h43
